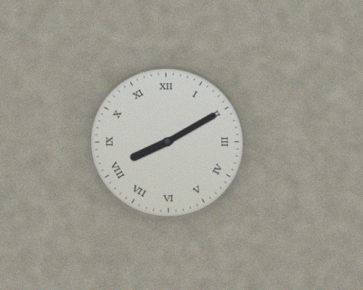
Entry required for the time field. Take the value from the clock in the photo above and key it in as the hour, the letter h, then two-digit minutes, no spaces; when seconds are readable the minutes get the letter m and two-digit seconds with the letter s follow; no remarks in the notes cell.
8h10
